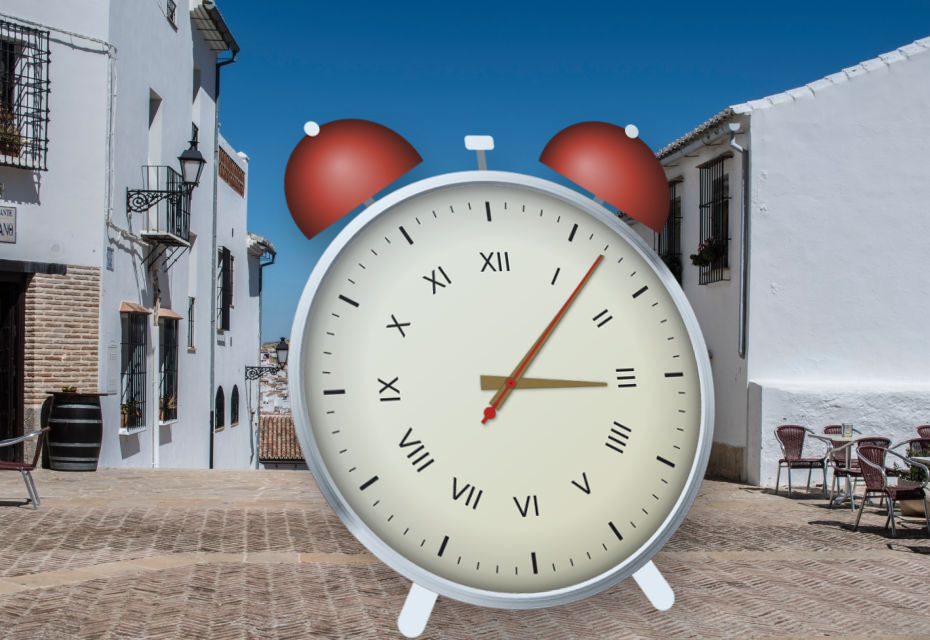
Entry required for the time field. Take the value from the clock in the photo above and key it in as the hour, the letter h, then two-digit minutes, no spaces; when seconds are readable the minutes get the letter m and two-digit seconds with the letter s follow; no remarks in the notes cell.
3h07m07s
